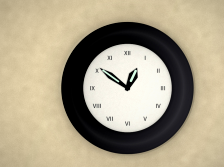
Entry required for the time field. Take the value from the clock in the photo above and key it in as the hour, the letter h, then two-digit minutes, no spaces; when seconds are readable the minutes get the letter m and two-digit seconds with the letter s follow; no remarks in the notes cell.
12h51
